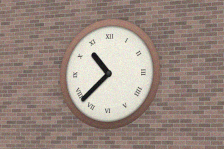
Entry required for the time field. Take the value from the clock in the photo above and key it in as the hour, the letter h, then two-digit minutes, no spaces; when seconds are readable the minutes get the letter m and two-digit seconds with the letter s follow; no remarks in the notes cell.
10h38
